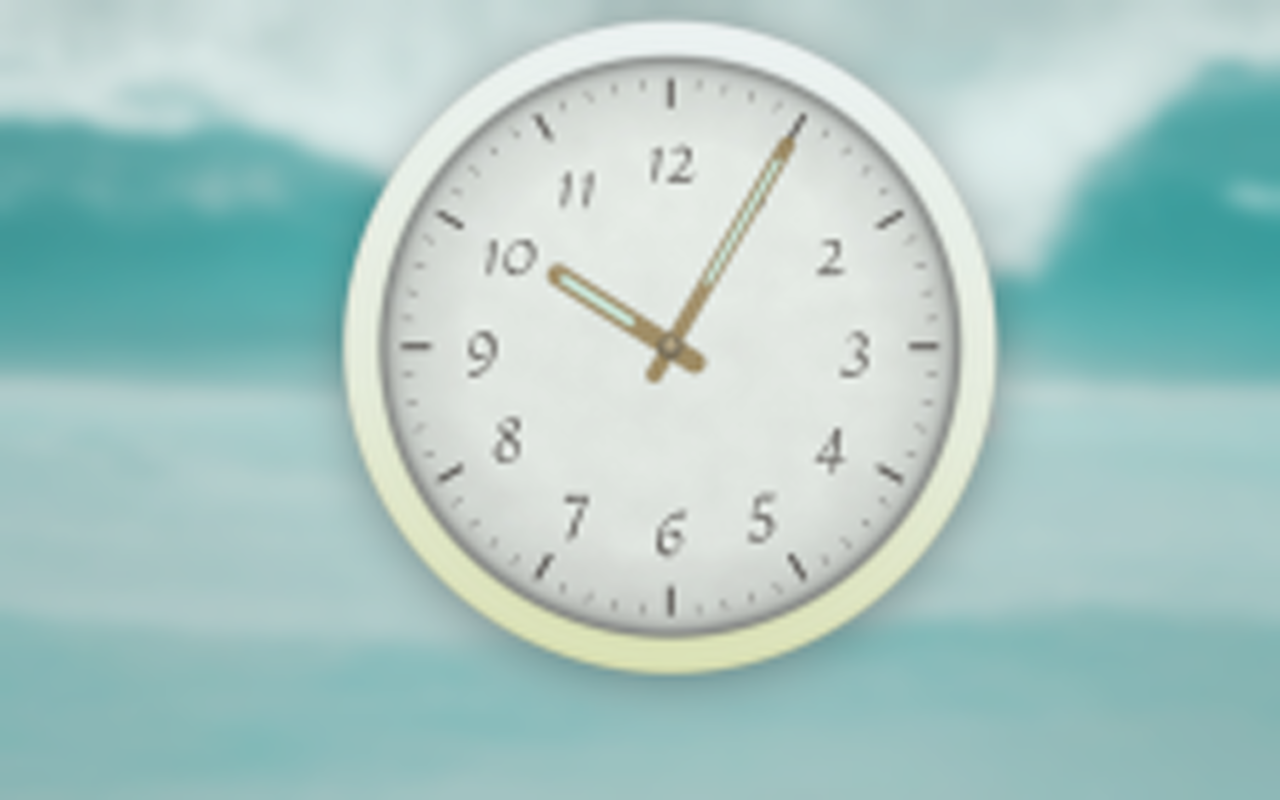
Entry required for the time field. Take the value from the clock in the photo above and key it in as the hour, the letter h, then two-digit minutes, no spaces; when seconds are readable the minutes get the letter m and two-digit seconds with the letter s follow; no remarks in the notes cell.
10h05
